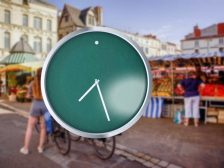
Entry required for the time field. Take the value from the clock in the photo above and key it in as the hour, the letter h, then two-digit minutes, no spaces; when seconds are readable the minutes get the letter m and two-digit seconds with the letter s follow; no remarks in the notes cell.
7h27
